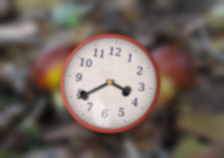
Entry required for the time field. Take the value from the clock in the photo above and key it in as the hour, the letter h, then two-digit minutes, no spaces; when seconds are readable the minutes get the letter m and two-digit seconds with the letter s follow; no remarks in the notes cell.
3h39
